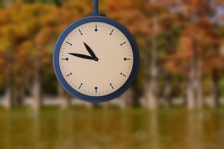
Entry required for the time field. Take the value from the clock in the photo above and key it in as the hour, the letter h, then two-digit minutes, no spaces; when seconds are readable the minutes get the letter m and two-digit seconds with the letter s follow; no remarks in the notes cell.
10h47
